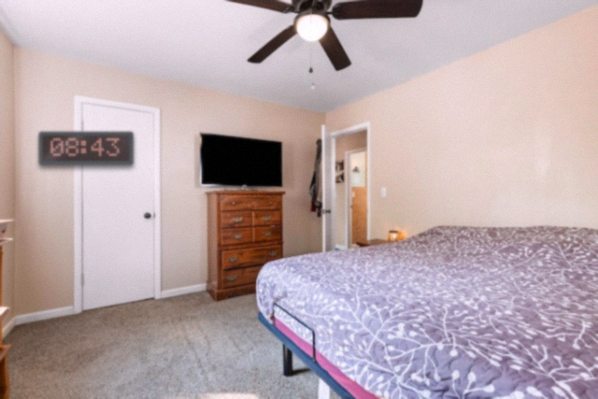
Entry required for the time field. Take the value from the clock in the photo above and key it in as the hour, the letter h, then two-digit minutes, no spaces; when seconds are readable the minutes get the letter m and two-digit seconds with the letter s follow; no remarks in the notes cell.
8h43
